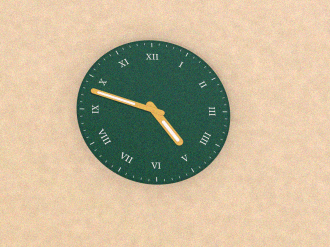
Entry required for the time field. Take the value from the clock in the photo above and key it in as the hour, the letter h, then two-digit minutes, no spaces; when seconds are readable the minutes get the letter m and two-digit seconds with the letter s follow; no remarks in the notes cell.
4h48
